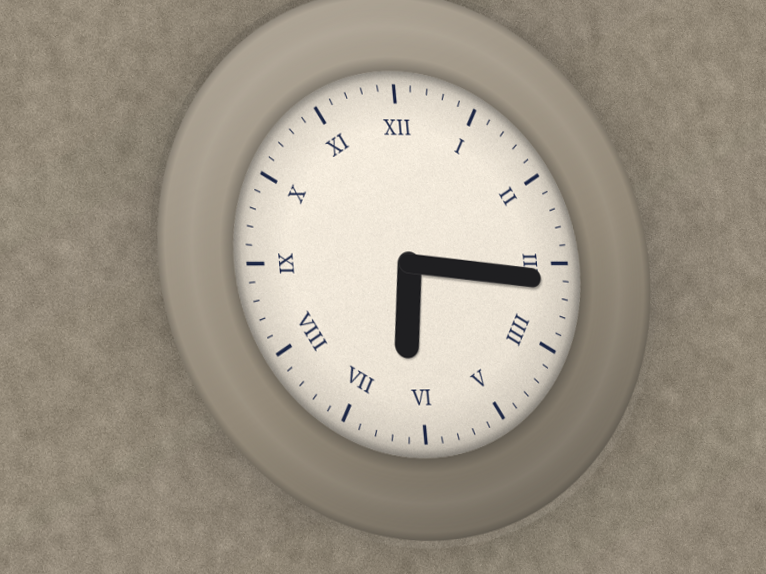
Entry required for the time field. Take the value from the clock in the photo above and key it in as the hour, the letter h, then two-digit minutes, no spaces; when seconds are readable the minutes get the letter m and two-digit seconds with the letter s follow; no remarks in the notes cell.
6h16
